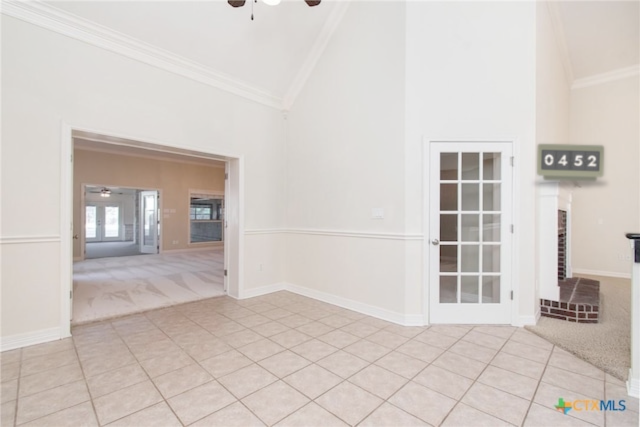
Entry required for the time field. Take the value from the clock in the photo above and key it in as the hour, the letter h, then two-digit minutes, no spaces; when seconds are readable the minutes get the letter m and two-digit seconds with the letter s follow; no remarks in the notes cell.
4h52
